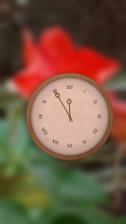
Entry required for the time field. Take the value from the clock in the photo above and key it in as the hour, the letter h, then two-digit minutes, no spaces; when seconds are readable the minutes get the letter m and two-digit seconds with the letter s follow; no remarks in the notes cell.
11h55
